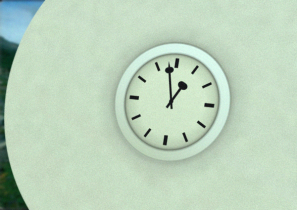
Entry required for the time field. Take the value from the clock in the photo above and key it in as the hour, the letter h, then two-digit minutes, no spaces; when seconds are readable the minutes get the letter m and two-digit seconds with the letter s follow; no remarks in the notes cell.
12h58
